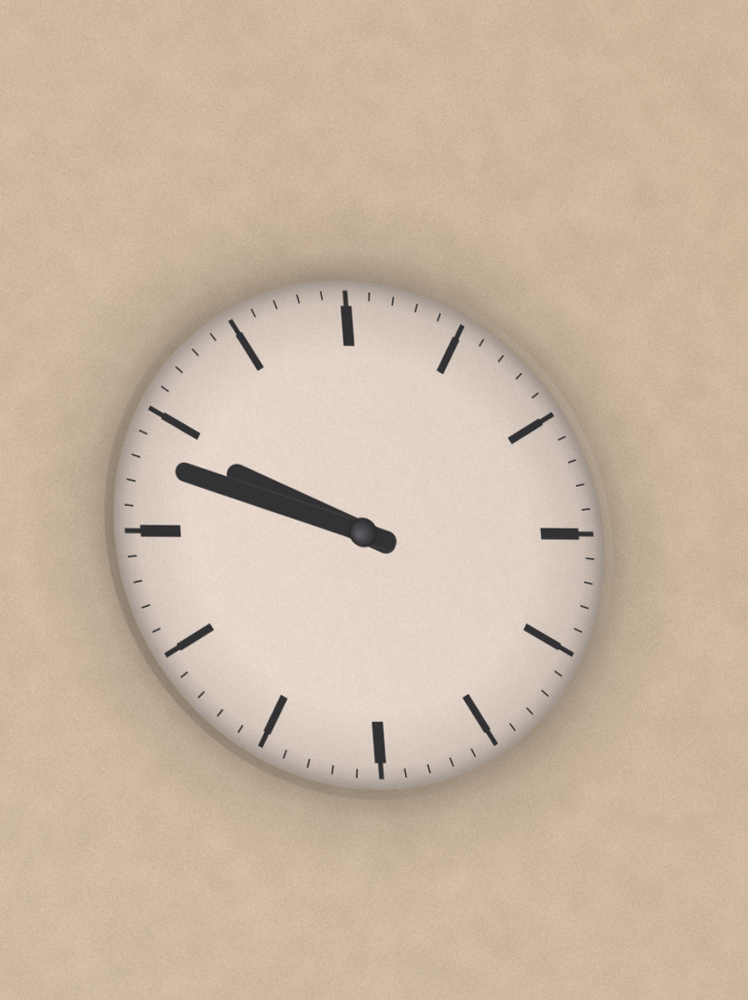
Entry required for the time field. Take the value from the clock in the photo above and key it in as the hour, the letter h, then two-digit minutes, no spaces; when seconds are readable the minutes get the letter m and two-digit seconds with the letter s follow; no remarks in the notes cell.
9h48
